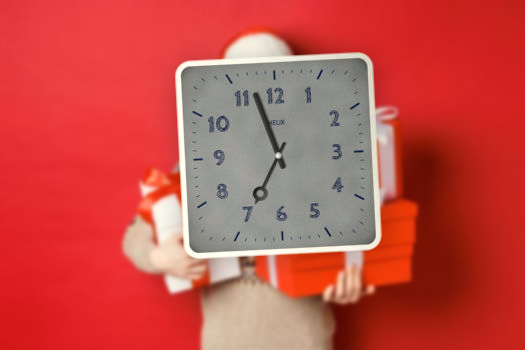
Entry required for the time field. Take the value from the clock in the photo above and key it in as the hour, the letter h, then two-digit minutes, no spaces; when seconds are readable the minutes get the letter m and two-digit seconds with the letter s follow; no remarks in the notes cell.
6h57
